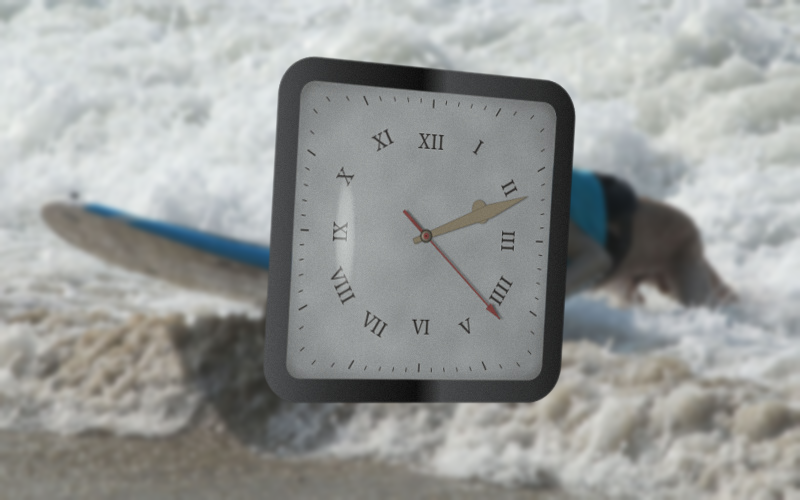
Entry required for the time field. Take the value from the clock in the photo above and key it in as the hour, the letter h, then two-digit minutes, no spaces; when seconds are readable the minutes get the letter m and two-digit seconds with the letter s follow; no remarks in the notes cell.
2h11m22s
